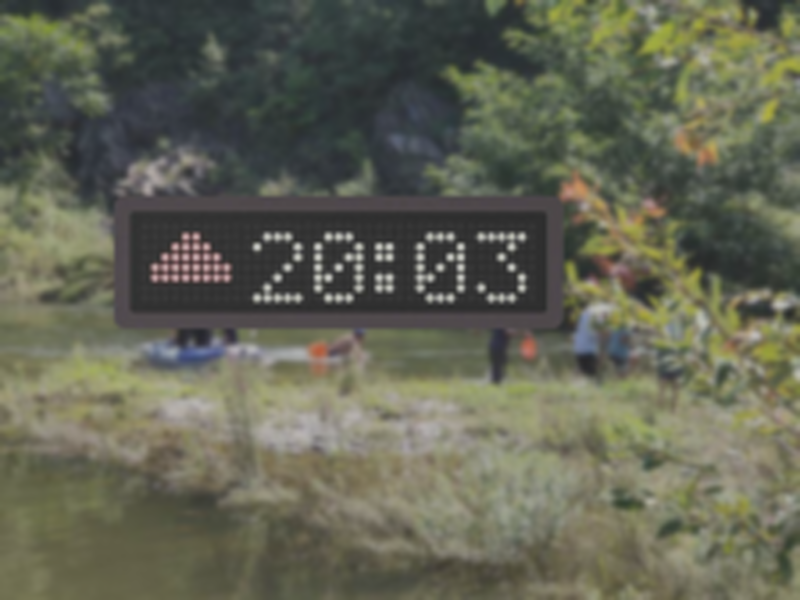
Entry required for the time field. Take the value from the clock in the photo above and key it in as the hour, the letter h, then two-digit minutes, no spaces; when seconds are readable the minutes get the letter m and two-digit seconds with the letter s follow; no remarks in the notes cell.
20h03
